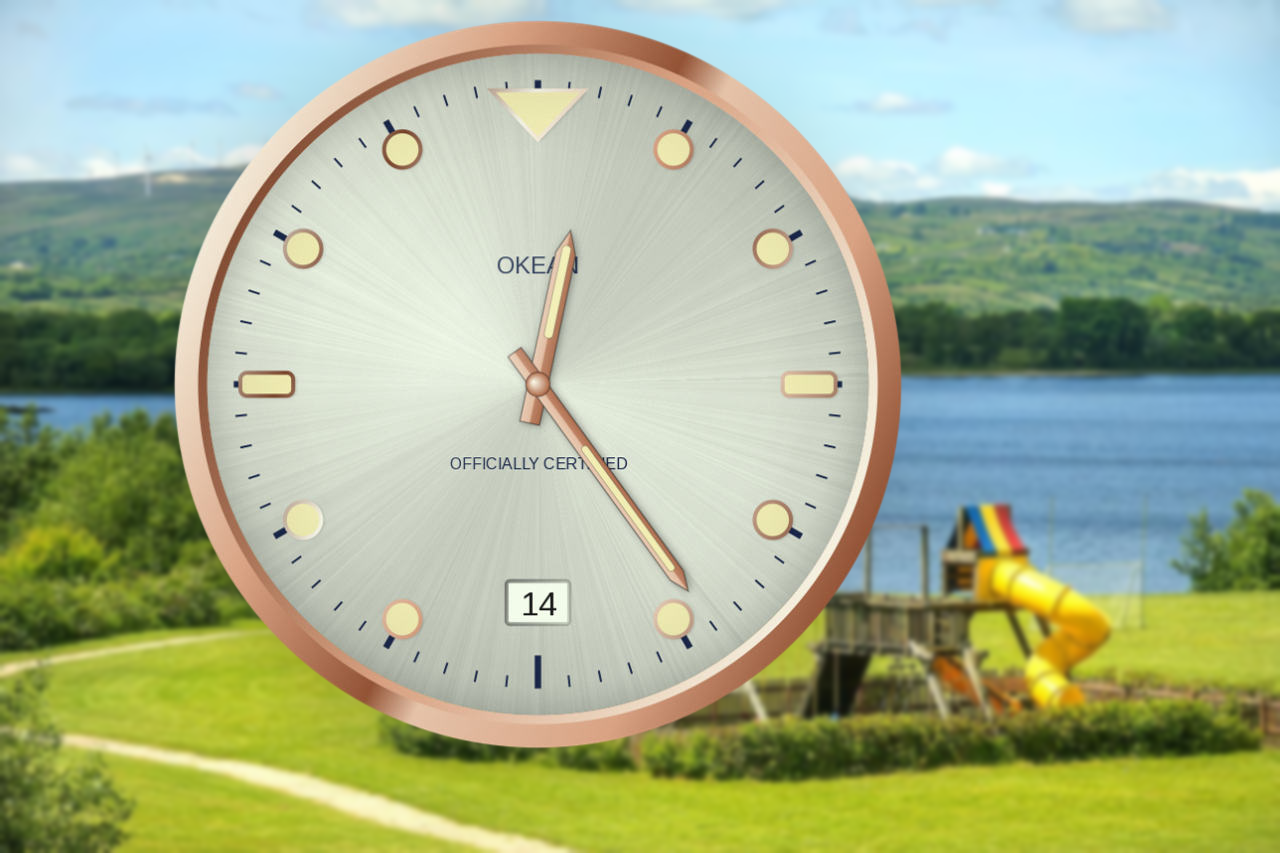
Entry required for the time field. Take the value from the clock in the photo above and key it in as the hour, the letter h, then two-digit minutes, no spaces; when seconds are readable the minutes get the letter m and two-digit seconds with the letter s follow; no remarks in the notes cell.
12h24
